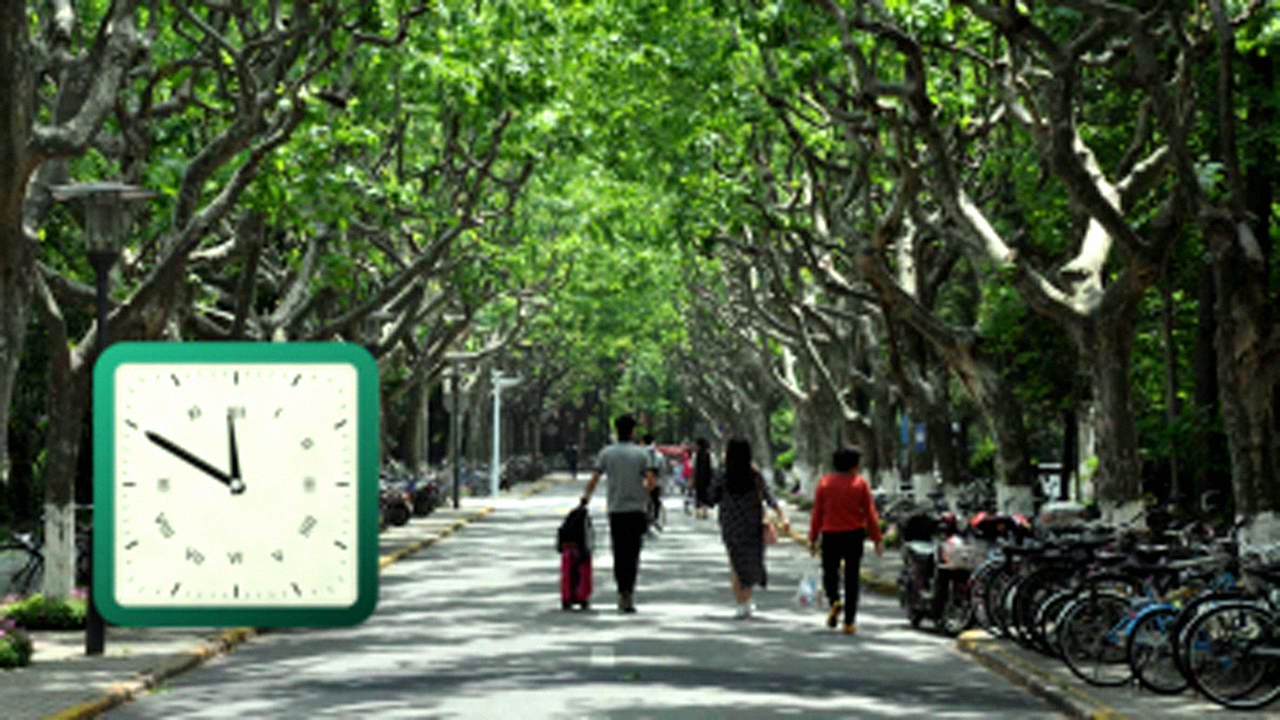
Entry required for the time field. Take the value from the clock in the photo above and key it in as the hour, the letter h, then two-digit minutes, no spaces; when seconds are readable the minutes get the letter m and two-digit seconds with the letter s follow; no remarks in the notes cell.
11h50
